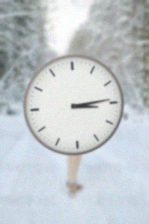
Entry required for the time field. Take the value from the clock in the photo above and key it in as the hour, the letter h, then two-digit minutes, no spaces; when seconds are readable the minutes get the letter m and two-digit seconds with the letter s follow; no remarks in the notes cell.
3h14
